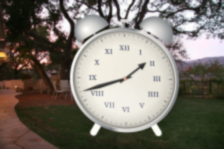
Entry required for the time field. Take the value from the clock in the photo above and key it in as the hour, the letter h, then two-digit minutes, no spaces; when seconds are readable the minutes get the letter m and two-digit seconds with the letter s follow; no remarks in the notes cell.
1h42
